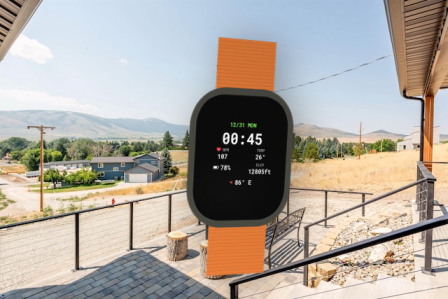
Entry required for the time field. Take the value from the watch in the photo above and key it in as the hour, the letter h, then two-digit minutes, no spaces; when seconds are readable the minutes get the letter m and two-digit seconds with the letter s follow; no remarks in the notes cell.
0h45
